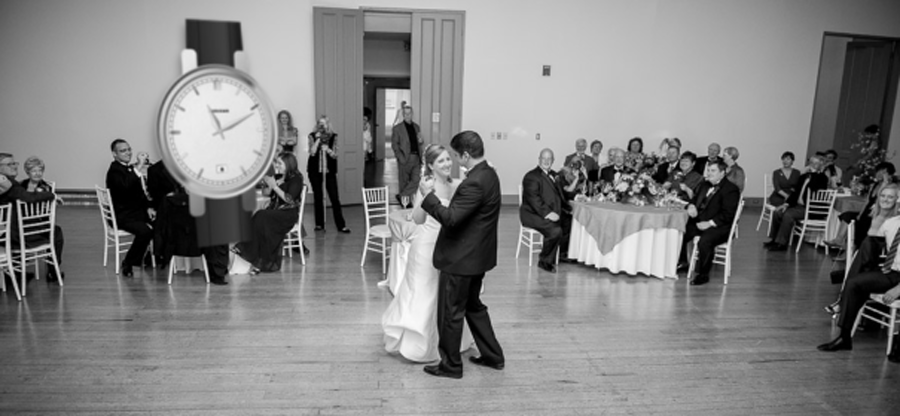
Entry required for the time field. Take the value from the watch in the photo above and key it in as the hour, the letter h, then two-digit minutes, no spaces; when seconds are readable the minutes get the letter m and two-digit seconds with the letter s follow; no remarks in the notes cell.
11h11
